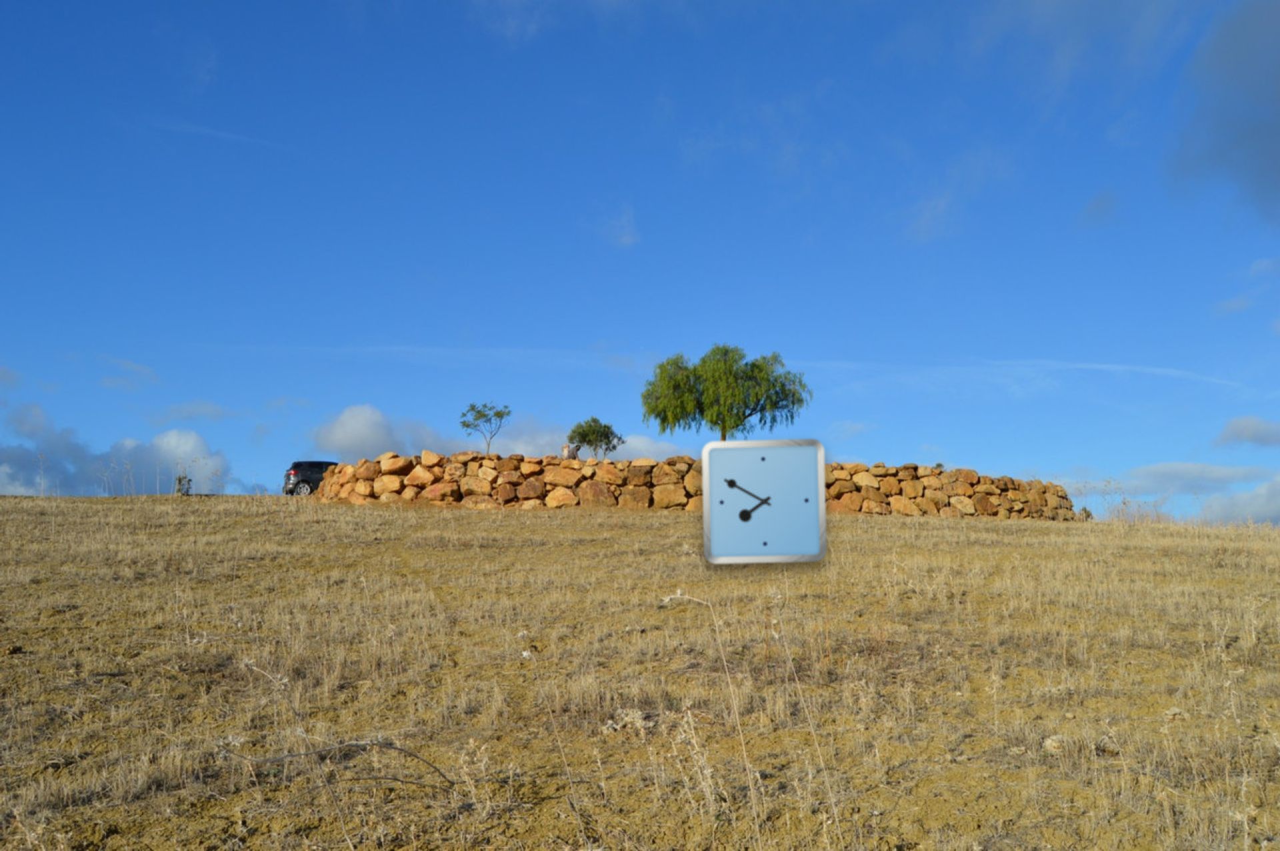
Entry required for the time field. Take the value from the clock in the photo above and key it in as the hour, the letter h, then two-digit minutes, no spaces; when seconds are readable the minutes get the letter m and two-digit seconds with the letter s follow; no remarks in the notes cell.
7h50
